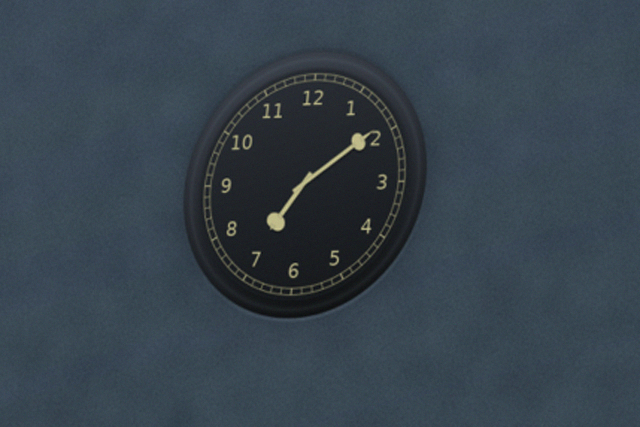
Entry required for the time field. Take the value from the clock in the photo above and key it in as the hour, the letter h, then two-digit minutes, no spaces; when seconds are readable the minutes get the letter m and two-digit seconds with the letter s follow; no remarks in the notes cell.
7h09
